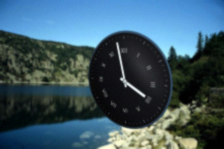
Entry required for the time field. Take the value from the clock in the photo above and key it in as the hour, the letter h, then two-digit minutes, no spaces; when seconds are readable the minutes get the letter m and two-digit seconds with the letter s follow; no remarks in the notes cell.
3h58
